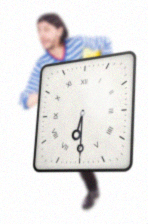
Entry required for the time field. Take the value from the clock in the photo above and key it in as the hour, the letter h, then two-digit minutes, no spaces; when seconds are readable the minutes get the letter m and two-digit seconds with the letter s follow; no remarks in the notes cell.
6h30
